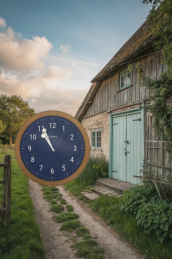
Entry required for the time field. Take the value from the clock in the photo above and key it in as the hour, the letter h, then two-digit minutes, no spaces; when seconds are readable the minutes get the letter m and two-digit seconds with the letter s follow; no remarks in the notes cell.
10h56
